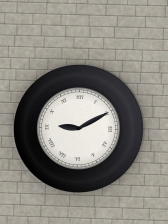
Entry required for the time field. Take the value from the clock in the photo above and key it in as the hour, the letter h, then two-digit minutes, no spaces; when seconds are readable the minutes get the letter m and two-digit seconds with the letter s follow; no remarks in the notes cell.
9h10
